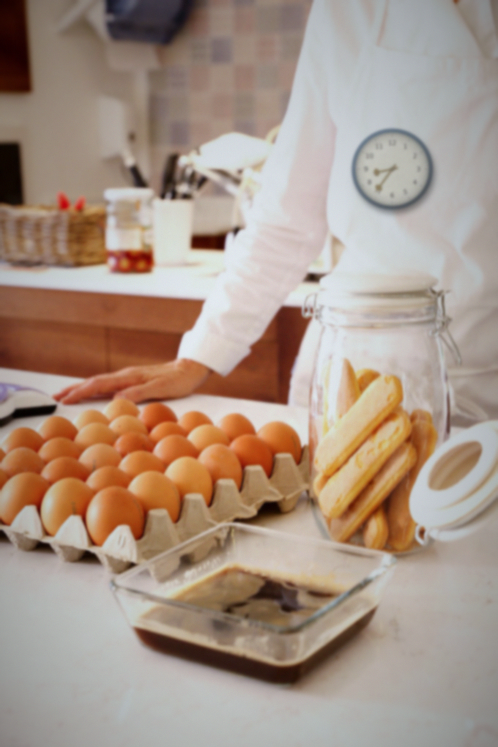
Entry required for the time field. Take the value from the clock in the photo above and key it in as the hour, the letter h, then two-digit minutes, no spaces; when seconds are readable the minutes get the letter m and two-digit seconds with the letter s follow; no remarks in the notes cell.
8h36
